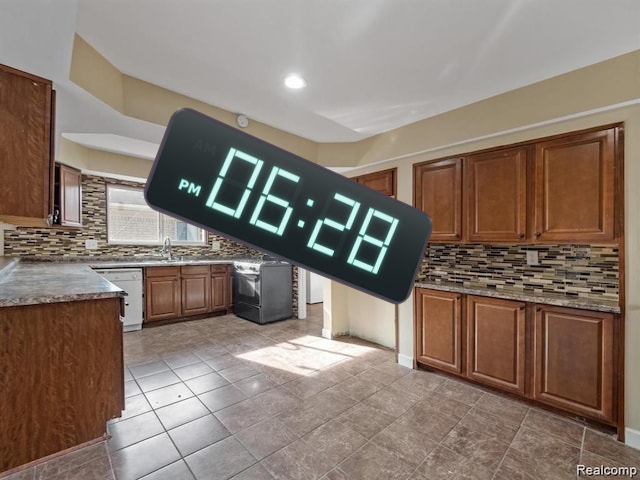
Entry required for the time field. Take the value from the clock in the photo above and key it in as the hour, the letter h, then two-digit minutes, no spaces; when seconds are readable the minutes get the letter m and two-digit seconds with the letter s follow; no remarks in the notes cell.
6h28
